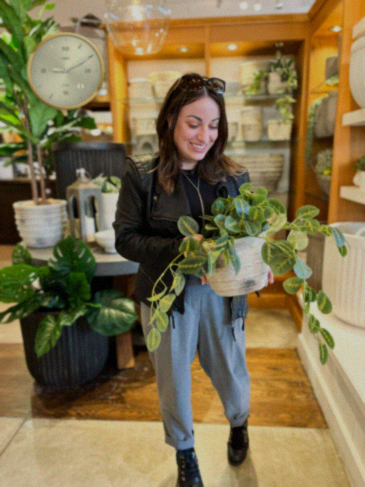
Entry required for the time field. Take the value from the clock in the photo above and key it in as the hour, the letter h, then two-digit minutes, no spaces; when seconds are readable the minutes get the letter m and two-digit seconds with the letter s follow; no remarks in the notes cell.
9h10
